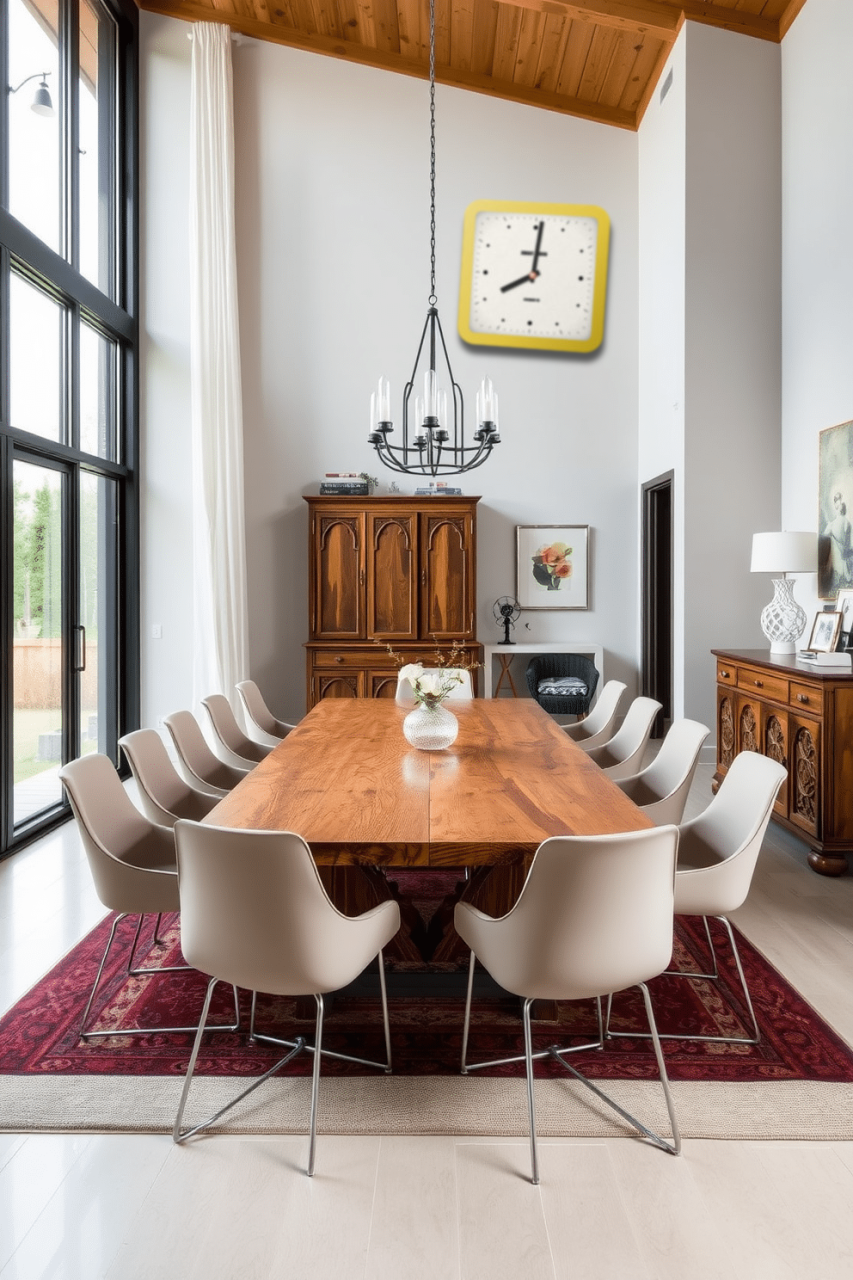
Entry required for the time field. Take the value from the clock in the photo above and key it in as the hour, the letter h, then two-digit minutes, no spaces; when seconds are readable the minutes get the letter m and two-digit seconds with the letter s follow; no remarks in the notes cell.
8h01
